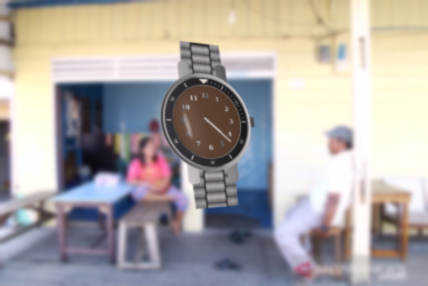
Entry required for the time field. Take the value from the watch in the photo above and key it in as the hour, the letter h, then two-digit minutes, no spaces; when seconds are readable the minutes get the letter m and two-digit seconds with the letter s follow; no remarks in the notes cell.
4h22
